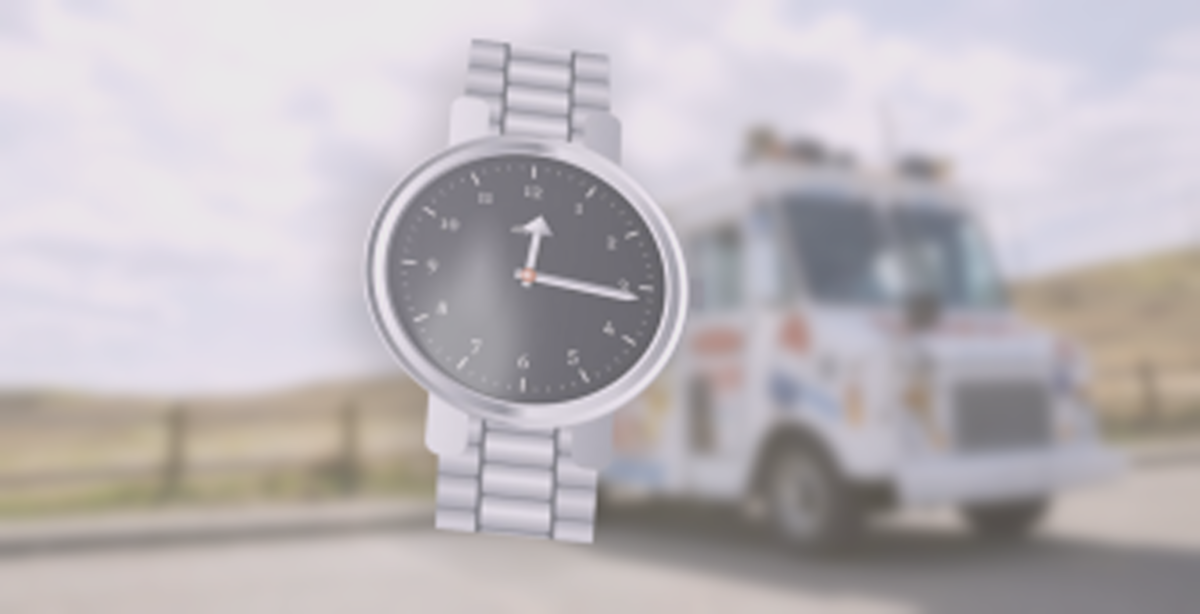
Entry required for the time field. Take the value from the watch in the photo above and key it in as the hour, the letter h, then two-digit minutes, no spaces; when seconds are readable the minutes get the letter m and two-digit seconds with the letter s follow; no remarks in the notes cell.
12h16
